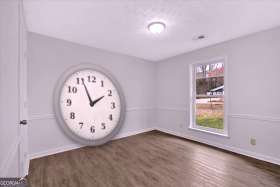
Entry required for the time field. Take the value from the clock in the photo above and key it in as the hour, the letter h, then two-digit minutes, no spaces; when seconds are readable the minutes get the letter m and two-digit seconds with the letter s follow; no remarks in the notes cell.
1h56
